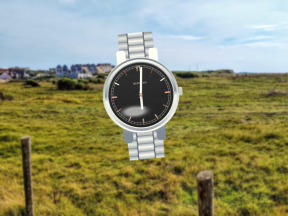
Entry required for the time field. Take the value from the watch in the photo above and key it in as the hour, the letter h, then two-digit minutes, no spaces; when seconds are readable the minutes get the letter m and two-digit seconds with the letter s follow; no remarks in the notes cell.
6h01
